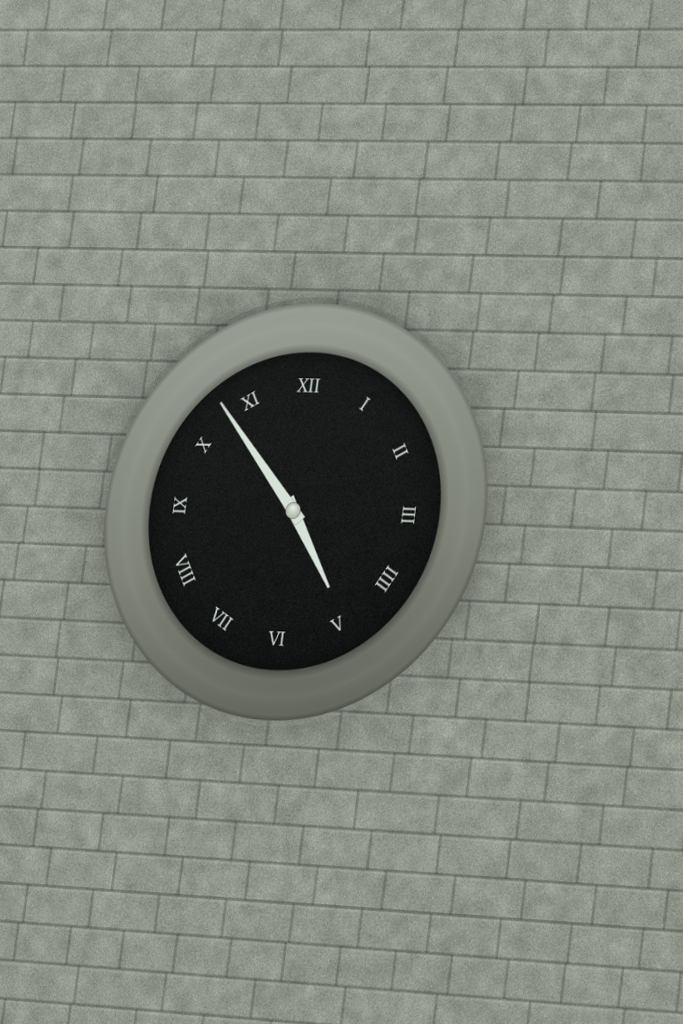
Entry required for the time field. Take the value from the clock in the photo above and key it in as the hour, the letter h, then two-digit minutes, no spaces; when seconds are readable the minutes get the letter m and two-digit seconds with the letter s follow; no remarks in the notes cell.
4h53
